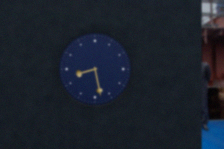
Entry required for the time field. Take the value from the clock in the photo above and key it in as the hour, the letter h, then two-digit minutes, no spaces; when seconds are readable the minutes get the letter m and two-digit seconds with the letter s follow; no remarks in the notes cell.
8h28
